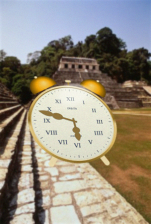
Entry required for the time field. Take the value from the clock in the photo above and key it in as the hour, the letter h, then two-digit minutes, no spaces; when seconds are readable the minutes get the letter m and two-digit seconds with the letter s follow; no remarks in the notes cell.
5h48
